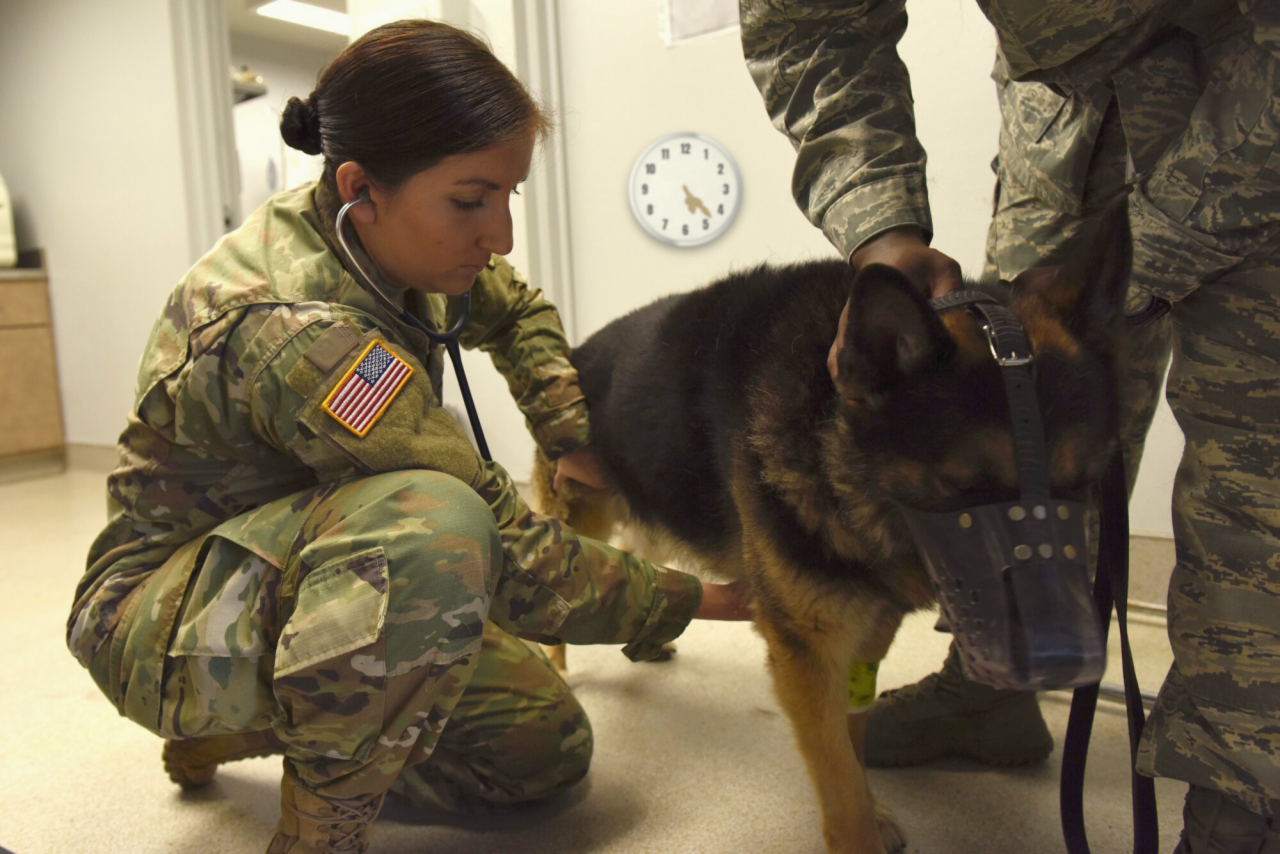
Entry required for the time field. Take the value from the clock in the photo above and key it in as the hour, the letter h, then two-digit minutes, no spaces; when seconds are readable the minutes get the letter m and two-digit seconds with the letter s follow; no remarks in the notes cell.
5h23
